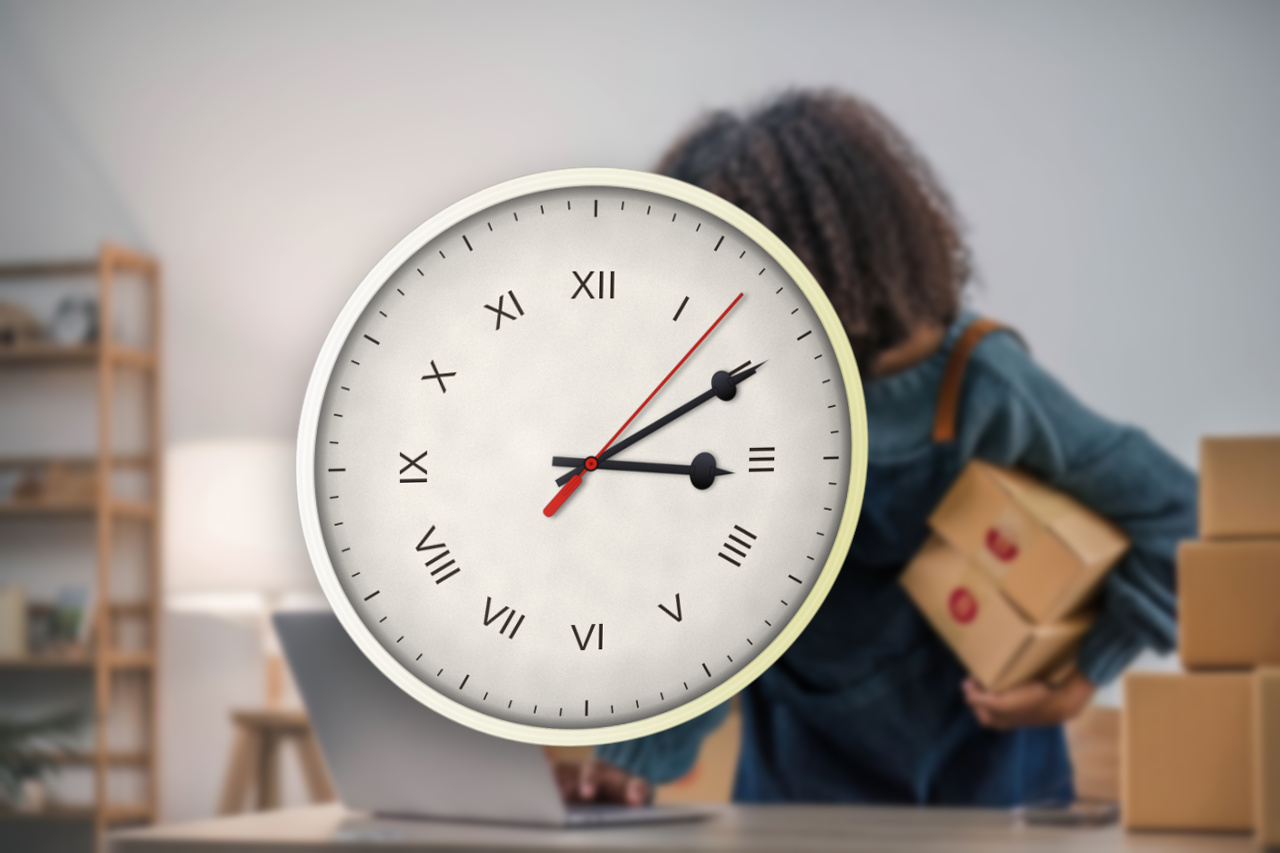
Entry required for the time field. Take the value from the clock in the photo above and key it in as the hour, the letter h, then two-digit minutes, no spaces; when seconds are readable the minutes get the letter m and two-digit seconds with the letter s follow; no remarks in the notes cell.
3h10m07s
